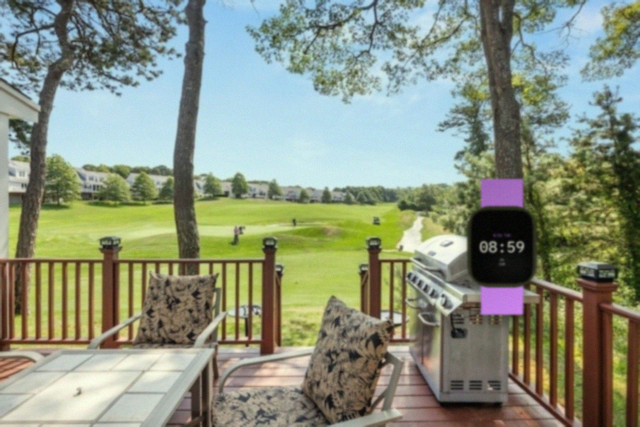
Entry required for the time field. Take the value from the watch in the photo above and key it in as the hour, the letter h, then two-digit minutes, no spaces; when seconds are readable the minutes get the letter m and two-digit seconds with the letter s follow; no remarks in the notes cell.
8h59
